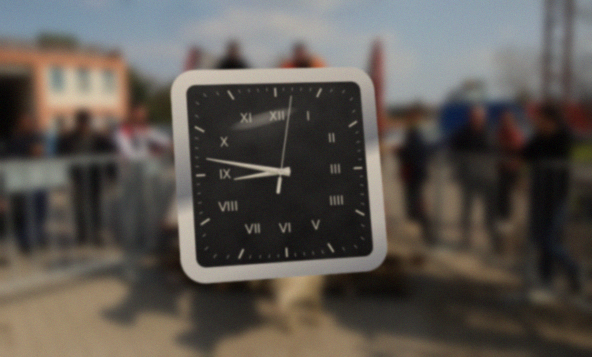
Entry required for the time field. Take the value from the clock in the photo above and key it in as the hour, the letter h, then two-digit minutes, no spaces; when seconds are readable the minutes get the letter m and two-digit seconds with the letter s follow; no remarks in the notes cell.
8h47m02s
